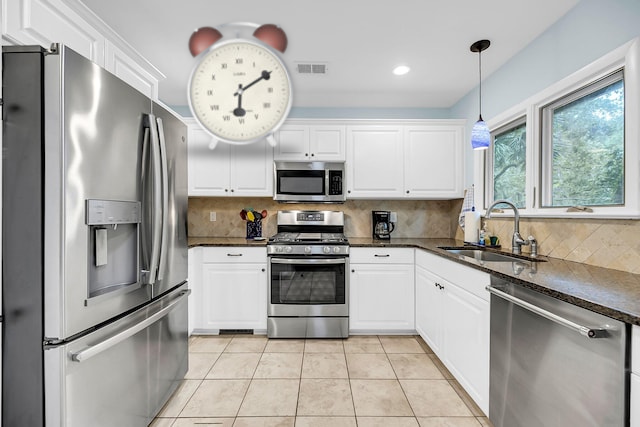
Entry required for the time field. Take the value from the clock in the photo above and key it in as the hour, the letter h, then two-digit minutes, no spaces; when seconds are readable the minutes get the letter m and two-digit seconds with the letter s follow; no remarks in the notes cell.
6h10
